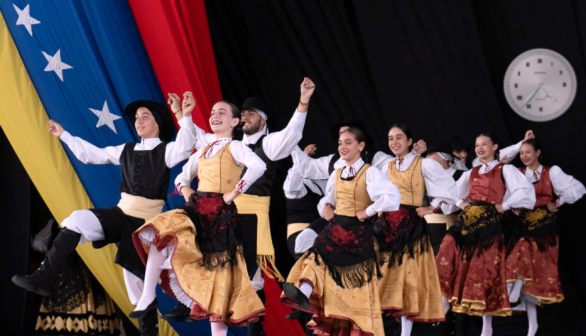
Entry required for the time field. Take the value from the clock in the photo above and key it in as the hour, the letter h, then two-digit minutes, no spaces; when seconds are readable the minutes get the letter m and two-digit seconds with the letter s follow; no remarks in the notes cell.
4h37
